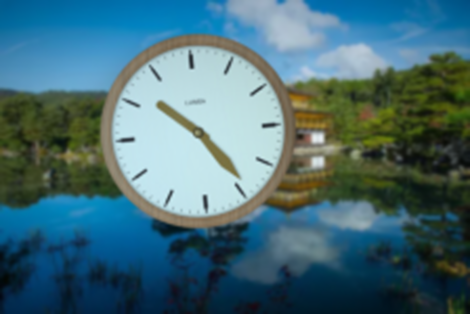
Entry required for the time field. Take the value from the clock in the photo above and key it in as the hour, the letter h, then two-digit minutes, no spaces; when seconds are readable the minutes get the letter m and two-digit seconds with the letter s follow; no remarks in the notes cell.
10h24
